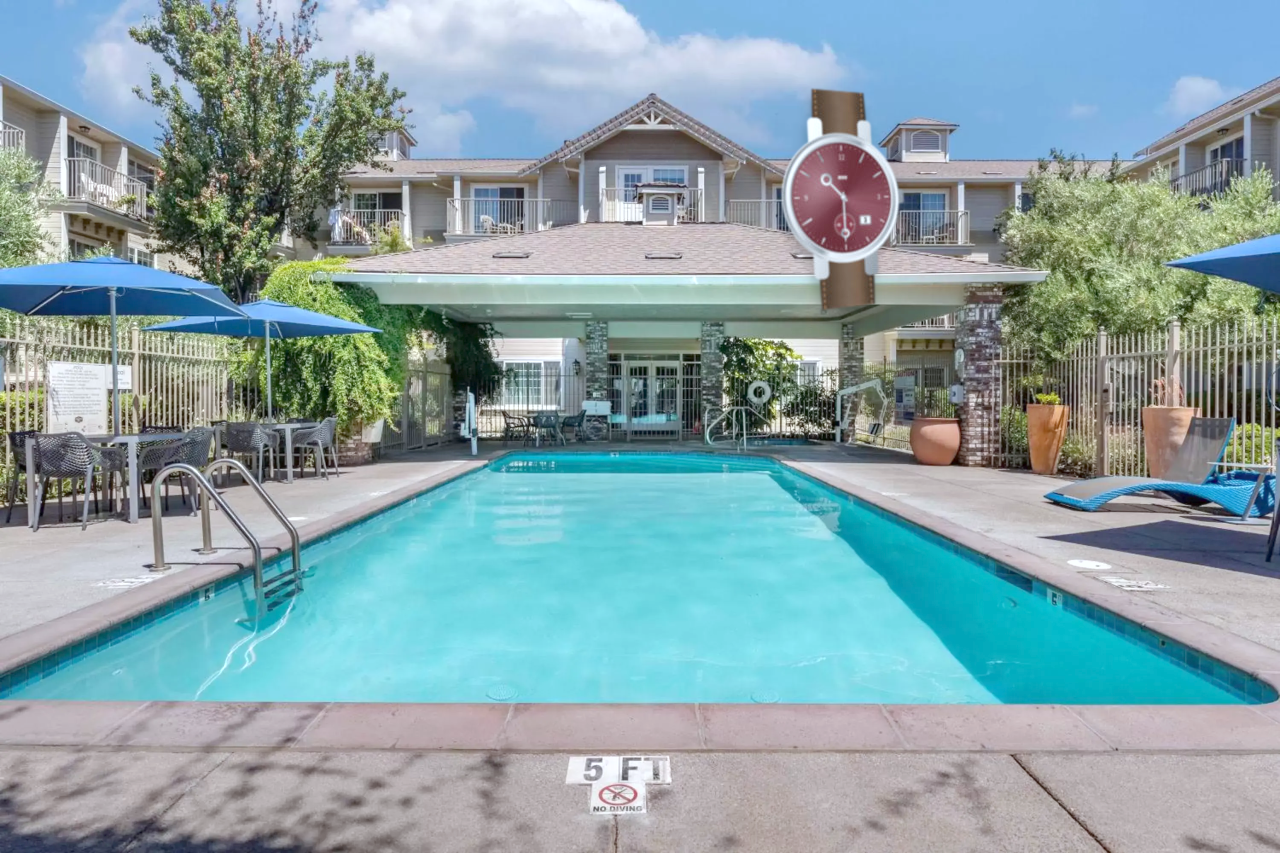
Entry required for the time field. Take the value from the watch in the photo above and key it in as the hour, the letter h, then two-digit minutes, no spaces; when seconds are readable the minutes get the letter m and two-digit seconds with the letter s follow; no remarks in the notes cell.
10h30
